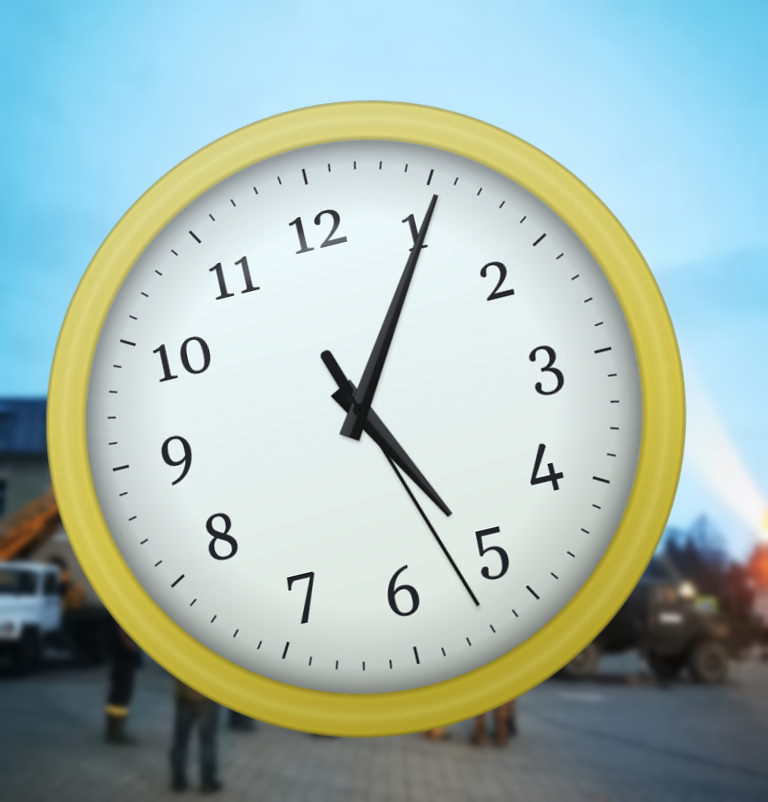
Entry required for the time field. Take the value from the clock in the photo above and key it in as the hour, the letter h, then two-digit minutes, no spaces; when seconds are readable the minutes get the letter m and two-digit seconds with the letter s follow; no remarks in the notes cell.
5h05m27s
